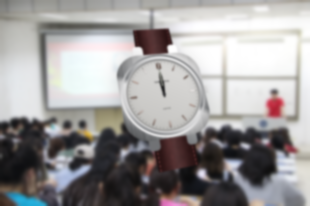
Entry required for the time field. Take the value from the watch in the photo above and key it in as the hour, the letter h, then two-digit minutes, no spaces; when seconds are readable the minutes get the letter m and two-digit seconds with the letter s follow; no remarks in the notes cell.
12h00
